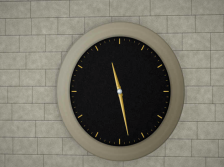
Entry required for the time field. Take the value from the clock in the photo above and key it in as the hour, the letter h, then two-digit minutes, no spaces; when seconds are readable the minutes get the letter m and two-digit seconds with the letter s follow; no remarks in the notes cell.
11h28
